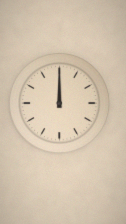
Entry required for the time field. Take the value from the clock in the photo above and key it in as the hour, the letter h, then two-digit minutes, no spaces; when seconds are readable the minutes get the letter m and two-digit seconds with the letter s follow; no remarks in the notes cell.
12h00
